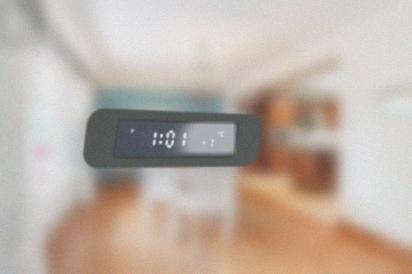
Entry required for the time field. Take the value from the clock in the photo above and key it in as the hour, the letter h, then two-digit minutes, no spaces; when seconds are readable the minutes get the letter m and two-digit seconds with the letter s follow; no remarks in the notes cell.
1h01
